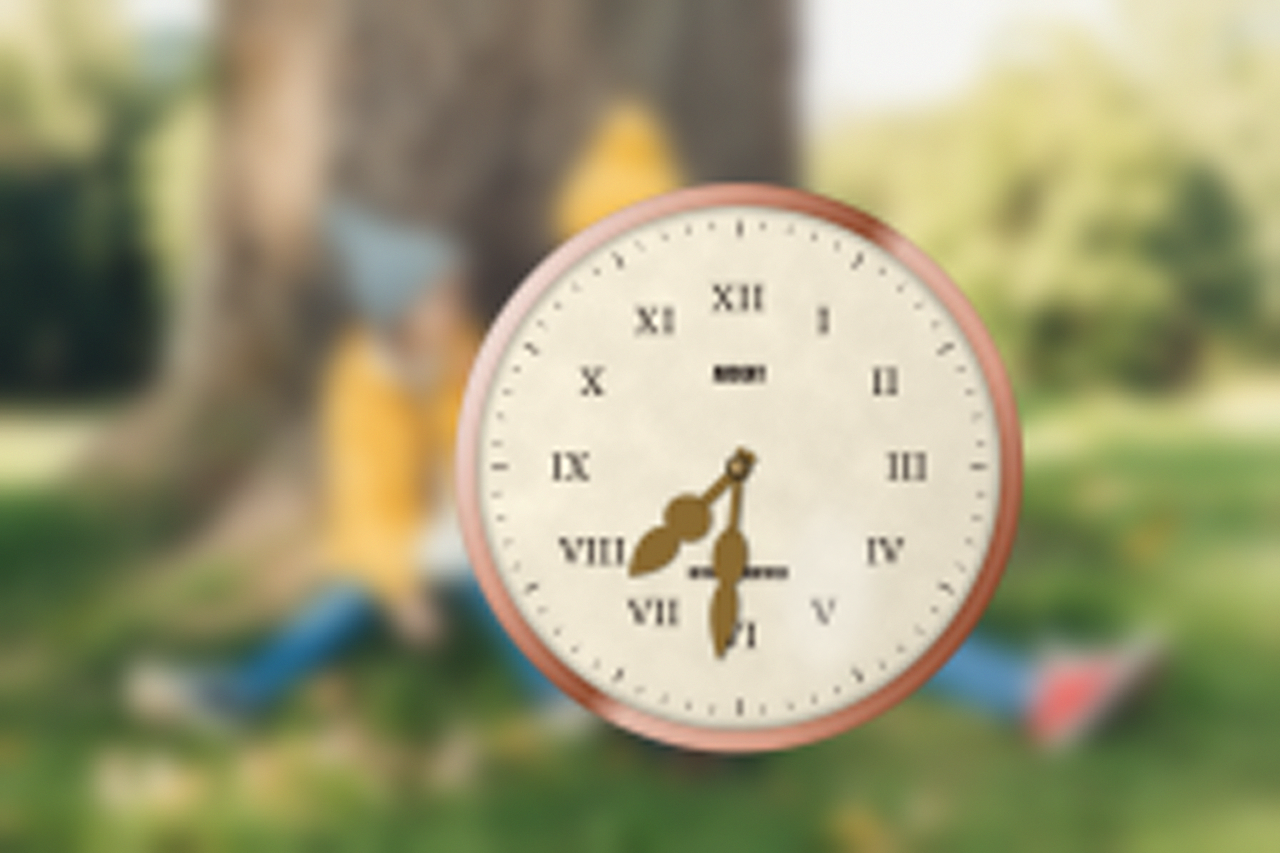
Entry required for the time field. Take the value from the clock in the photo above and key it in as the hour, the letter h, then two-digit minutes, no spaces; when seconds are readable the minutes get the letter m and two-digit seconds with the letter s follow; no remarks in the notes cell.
7h31
